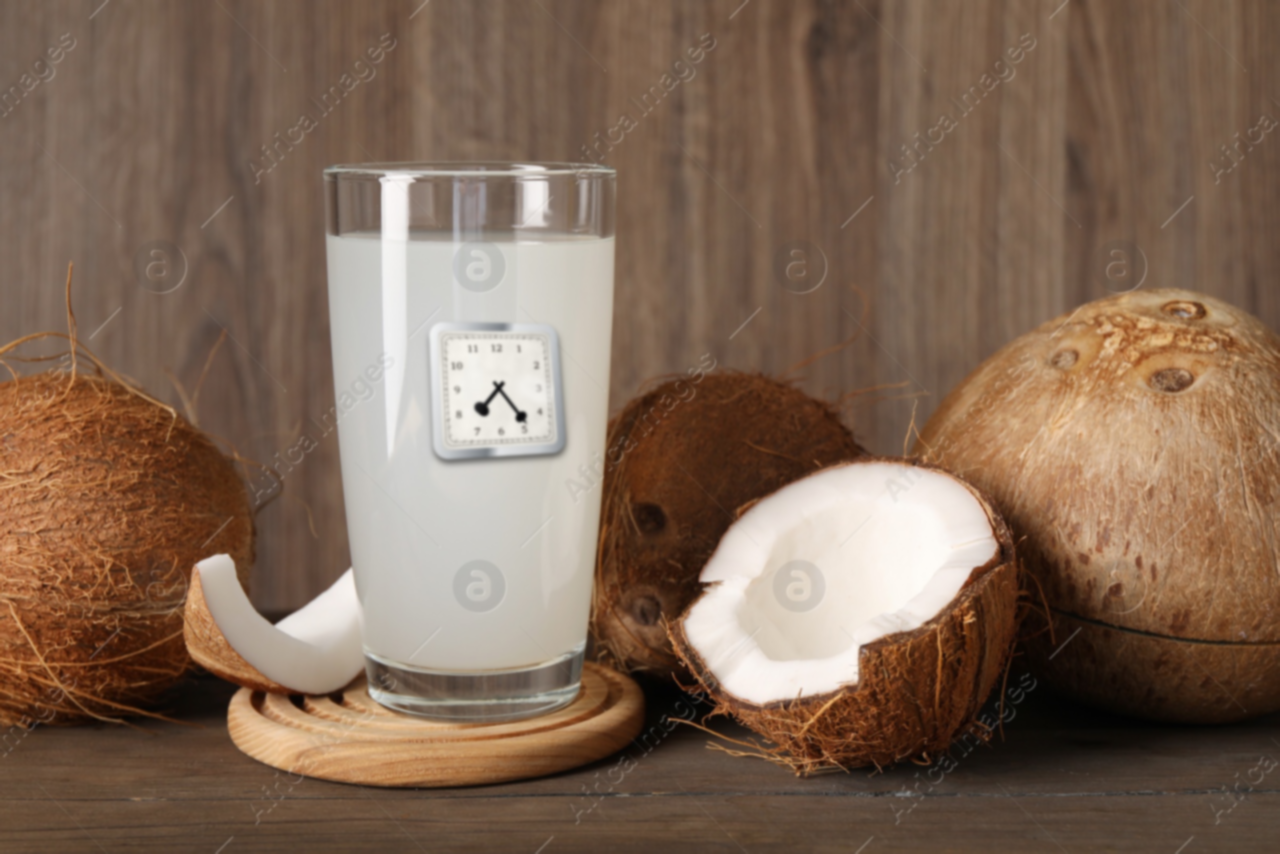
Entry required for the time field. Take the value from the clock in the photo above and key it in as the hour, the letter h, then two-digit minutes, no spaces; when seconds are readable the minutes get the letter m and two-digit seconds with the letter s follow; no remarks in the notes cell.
7h24
